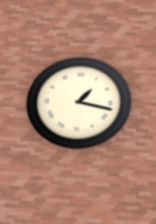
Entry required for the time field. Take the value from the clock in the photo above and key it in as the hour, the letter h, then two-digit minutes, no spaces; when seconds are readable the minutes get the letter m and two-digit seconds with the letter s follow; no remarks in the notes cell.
1h17
